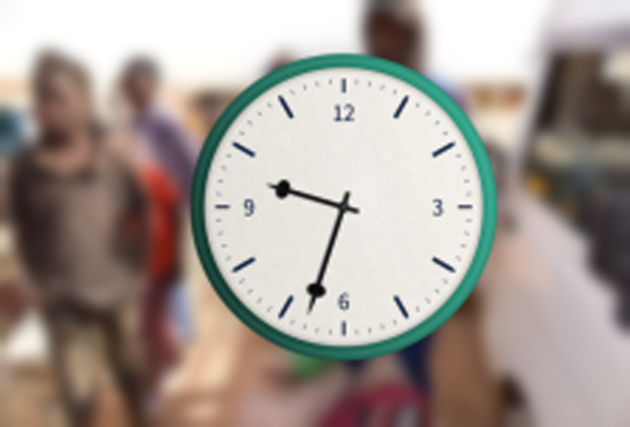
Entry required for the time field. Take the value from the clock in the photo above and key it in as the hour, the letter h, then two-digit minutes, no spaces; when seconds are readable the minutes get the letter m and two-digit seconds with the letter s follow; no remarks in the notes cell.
9h33
